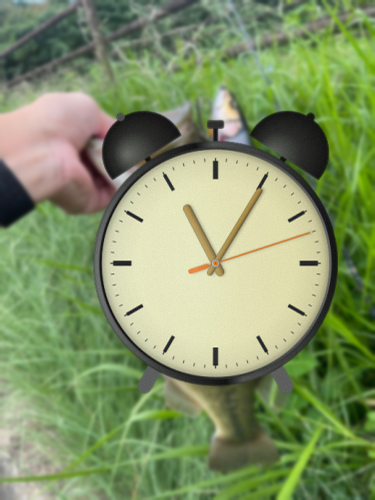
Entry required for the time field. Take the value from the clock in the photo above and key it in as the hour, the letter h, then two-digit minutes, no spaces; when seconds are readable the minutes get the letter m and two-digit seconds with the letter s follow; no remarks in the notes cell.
11h05m12s
